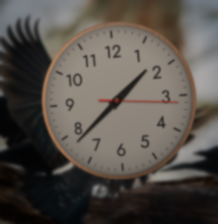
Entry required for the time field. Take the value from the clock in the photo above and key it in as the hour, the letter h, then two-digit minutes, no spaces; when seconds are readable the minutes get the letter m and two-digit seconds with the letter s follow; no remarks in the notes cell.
1h38m16s
